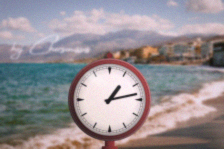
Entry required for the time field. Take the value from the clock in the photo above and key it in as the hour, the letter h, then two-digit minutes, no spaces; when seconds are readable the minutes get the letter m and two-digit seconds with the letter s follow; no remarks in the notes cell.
1h13
